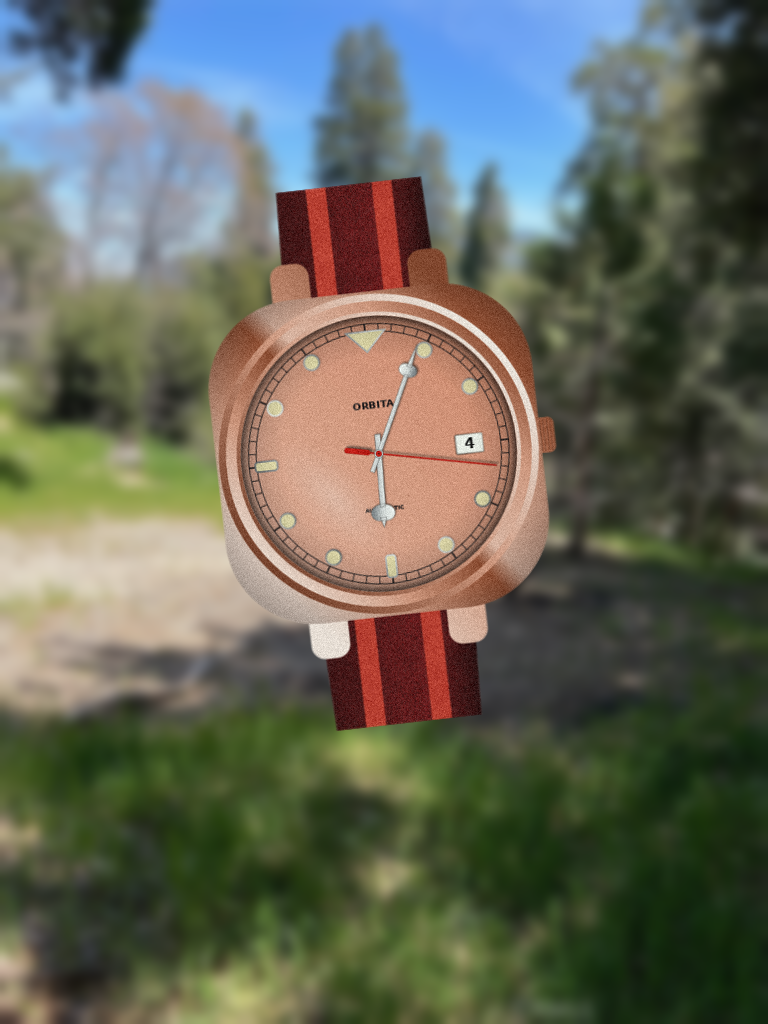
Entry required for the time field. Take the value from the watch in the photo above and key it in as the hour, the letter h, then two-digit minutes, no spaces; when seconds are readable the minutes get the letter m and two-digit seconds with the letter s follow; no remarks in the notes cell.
6h04m17s
